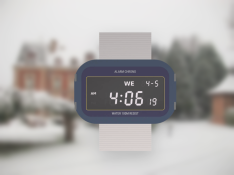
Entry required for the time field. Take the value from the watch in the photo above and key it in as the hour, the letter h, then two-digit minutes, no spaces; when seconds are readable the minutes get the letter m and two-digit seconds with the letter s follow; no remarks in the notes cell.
4h06m19s
